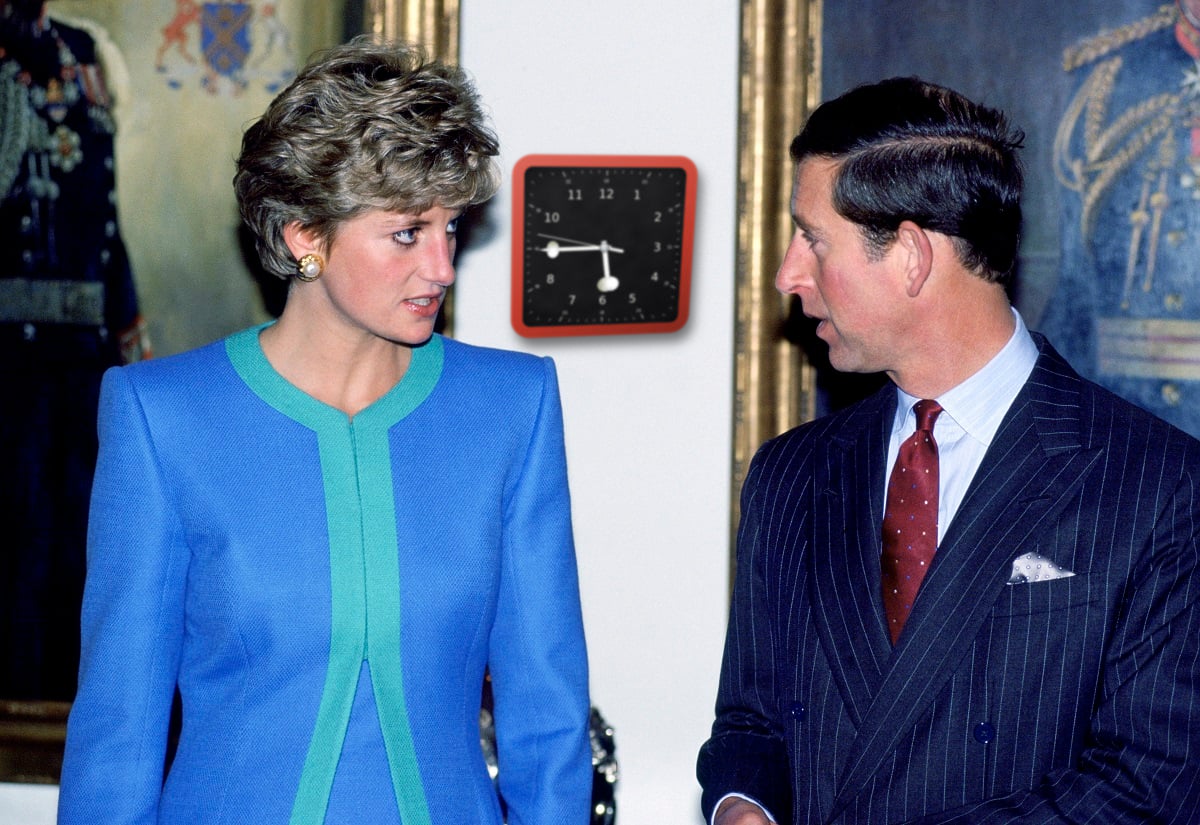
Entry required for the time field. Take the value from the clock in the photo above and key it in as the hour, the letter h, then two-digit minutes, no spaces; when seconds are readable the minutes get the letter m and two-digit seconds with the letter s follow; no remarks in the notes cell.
5h44m47s
